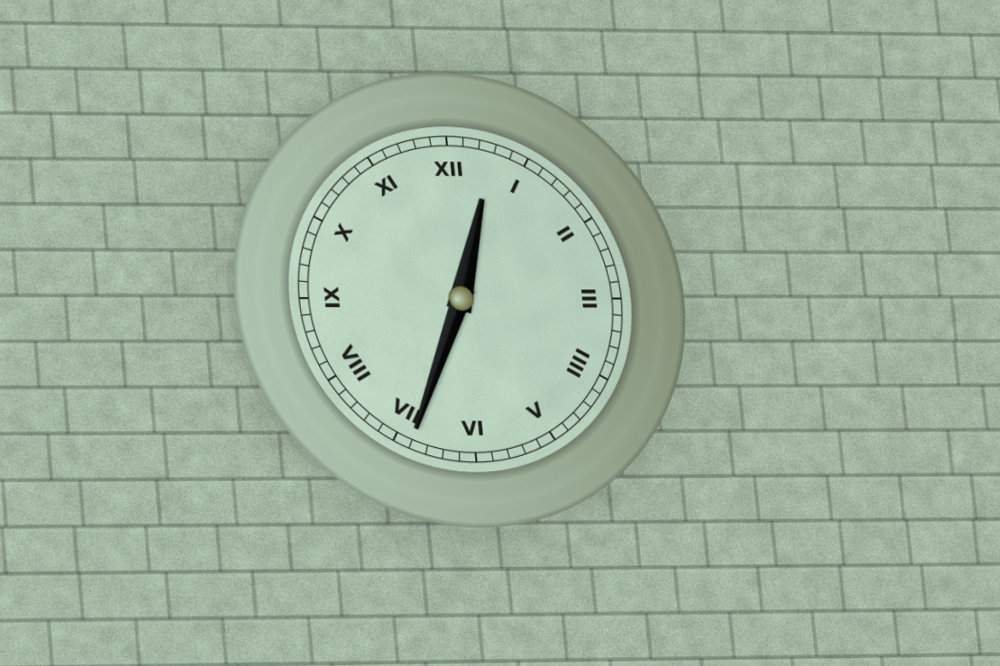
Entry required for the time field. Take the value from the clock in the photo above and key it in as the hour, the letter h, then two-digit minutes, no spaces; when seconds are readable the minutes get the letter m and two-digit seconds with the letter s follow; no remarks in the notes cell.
12h34
